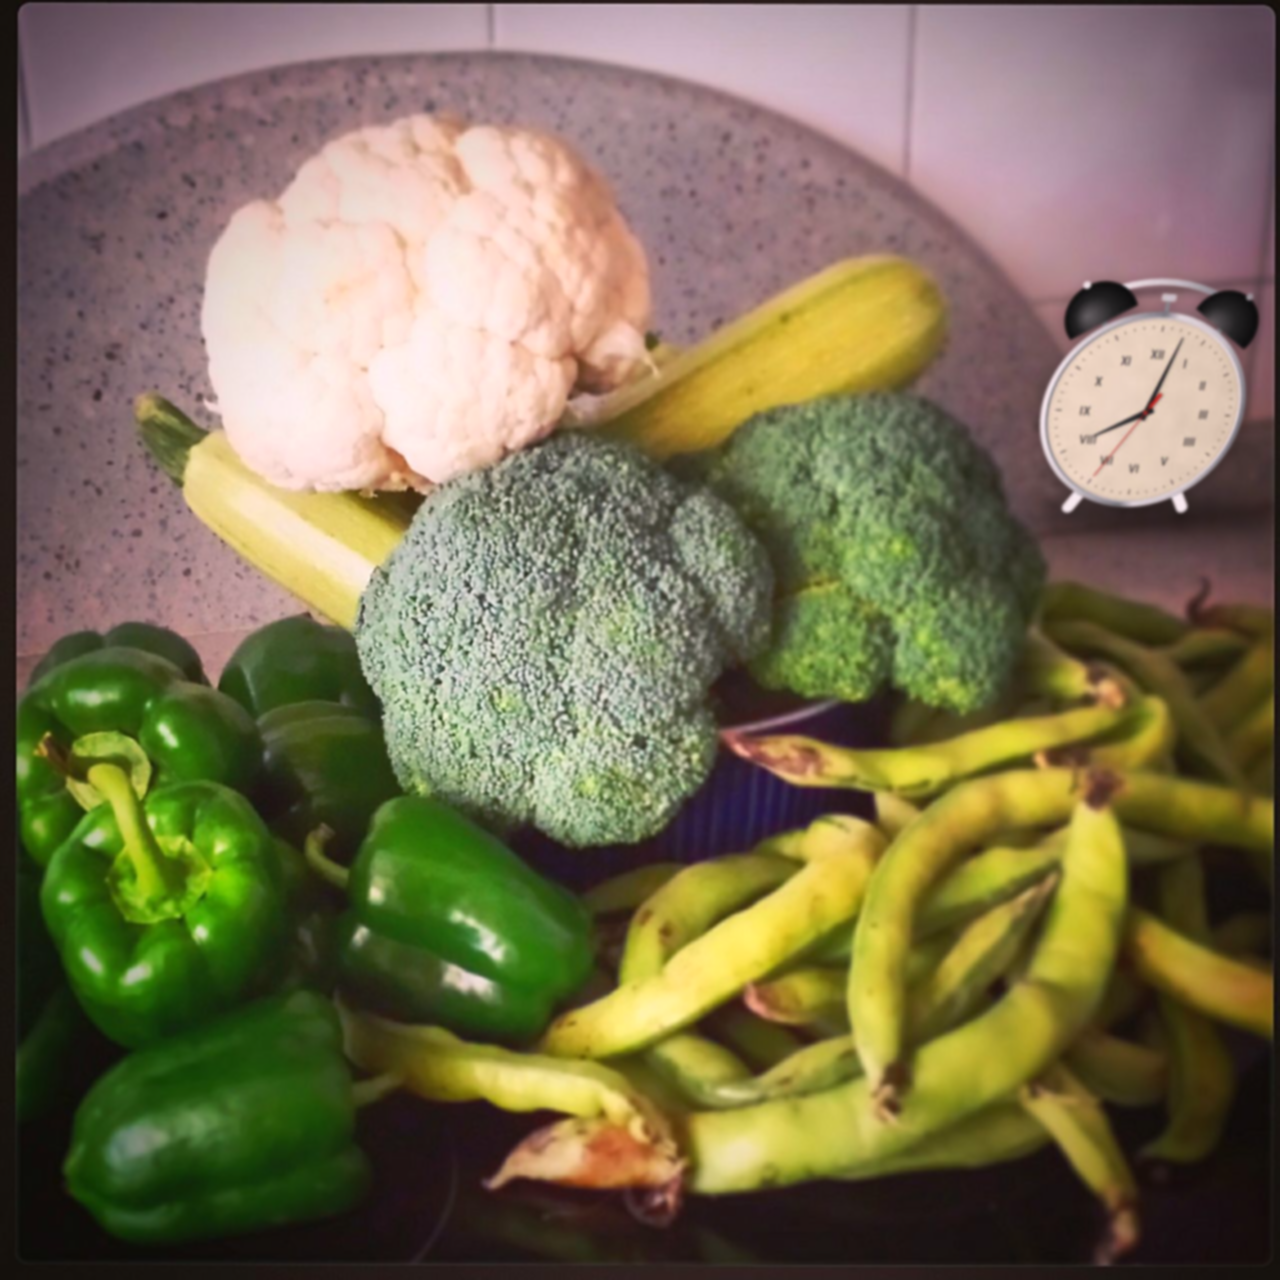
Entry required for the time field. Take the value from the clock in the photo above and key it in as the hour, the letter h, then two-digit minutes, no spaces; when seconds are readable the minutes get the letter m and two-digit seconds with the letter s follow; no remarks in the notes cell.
8h02m35s
